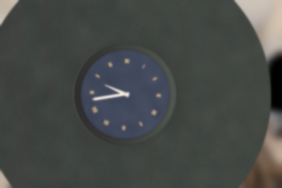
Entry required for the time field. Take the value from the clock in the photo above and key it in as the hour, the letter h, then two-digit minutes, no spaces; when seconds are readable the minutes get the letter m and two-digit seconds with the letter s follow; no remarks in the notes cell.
9h43
